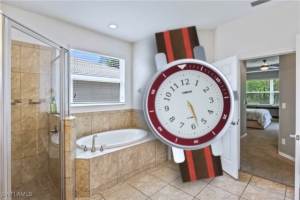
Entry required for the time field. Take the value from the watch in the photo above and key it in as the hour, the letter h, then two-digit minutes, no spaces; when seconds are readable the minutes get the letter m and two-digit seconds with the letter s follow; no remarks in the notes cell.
5h28
